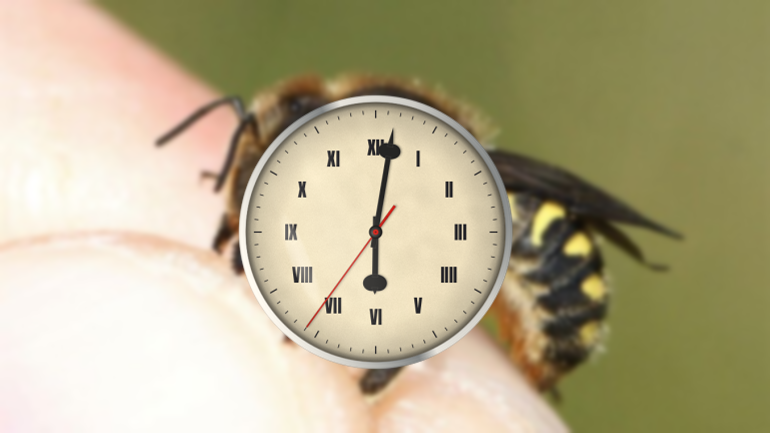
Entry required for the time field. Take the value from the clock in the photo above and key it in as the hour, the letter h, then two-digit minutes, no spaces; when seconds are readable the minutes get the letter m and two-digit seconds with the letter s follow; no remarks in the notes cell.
6h01m36s
